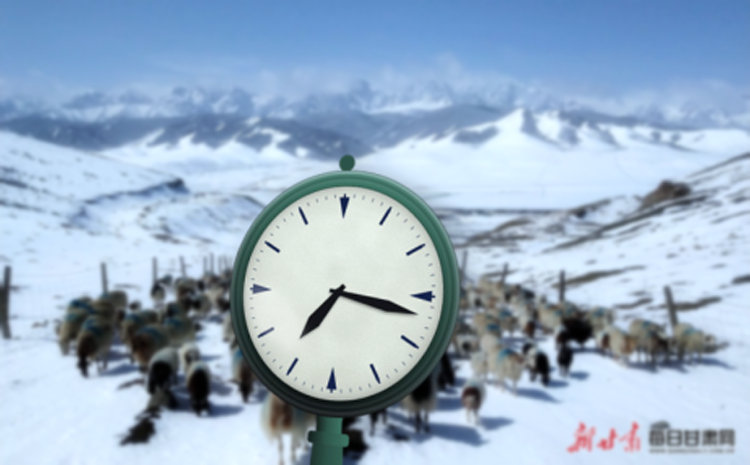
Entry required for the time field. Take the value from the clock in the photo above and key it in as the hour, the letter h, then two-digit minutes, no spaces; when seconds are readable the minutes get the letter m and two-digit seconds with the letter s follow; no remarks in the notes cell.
7h17
